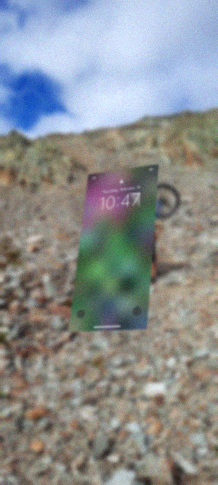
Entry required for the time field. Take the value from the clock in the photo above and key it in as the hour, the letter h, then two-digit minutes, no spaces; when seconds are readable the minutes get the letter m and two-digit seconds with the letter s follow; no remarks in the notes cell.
10h47
